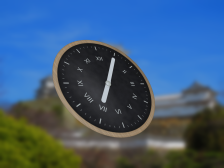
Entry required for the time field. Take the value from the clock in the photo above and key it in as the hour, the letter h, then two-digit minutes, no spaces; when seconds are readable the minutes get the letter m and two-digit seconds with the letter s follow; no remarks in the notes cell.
7h05
